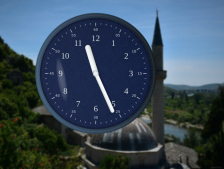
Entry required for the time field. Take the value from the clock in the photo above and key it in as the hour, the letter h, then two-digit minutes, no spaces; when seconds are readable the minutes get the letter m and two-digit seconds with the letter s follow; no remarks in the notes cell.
11h26
